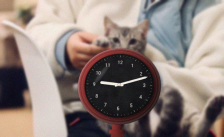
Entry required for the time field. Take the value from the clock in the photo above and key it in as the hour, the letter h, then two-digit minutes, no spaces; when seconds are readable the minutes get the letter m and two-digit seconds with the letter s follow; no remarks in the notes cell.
9h12
